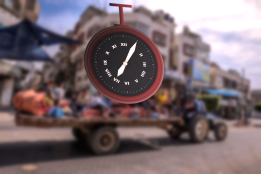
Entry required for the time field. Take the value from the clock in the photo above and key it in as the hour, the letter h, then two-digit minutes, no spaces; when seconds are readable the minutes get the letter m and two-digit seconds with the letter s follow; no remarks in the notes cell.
7h05
